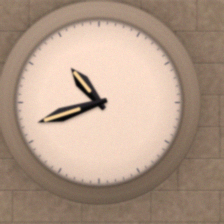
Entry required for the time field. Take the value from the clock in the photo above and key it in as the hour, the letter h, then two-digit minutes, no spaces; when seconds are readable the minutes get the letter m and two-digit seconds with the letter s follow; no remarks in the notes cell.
10h42
